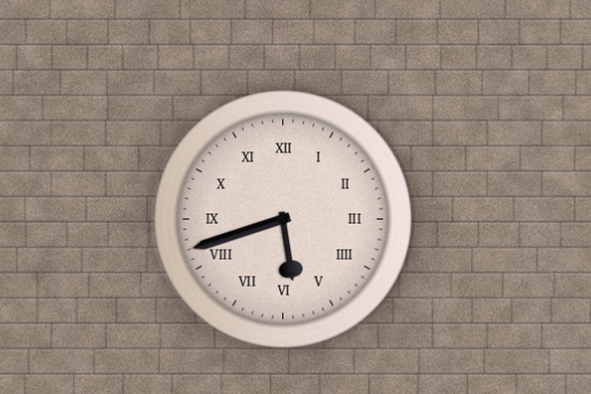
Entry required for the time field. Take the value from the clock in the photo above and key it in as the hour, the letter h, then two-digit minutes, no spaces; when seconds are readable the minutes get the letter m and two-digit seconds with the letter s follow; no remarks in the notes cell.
5h42
